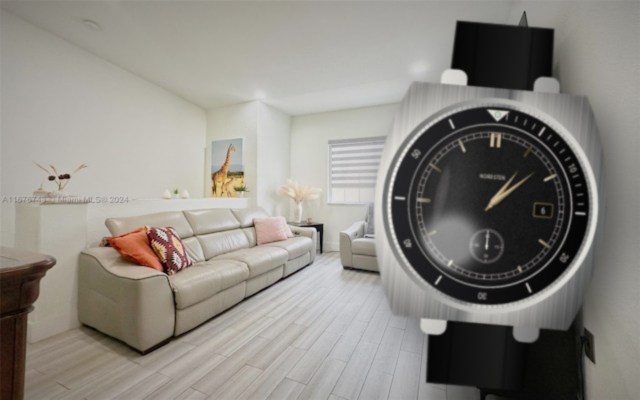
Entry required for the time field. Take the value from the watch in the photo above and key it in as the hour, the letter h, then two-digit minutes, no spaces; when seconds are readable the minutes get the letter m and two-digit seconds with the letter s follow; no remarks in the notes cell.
1h08
